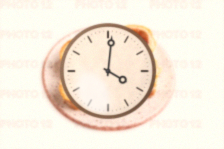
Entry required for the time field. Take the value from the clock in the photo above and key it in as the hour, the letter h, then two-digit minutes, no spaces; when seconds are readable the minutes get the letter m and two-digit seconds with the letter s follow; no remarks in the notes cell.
4h01
